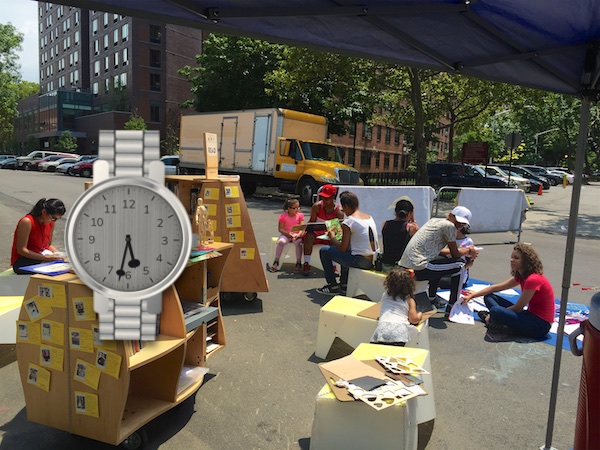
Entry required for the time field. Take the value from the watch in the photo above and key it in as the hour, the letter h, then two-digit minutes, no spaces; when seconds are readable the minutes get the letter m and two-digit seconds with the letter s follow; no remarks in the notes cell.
5h32
